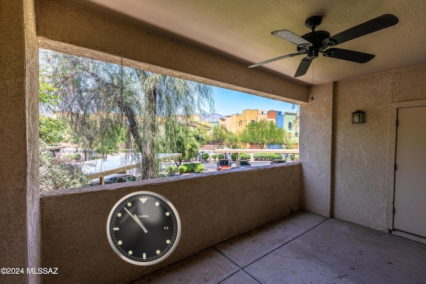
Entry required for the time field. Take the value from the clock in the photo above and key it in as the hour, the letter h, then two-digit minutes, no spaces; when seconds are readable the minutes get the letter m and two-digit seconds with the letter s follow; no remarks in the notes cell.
10h53
